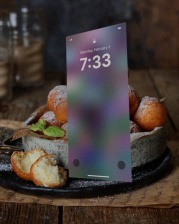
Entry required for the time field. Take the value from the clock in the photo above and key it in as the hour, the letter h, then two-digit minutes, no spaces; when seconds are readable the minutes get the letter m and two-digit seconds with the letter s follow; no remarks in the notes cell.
7h33
